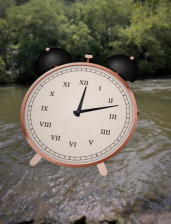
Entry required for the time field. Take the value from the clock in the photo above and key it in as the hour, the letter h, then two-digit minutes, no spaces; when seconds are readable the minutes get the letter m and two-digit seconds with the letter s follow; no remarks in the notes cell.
12h12
